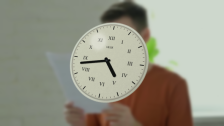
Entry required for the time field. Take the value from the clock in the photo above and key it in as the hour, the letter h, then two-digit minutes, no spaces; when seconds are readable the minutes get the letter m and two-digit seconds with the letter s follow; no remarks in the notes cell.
4h43
